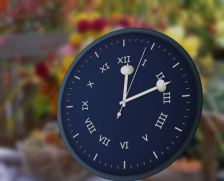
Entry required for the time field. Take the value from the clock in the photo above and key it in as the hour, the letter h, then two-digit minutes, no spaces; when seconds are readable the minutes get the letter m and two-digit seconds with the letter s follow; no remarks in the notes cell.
12h12m04s
